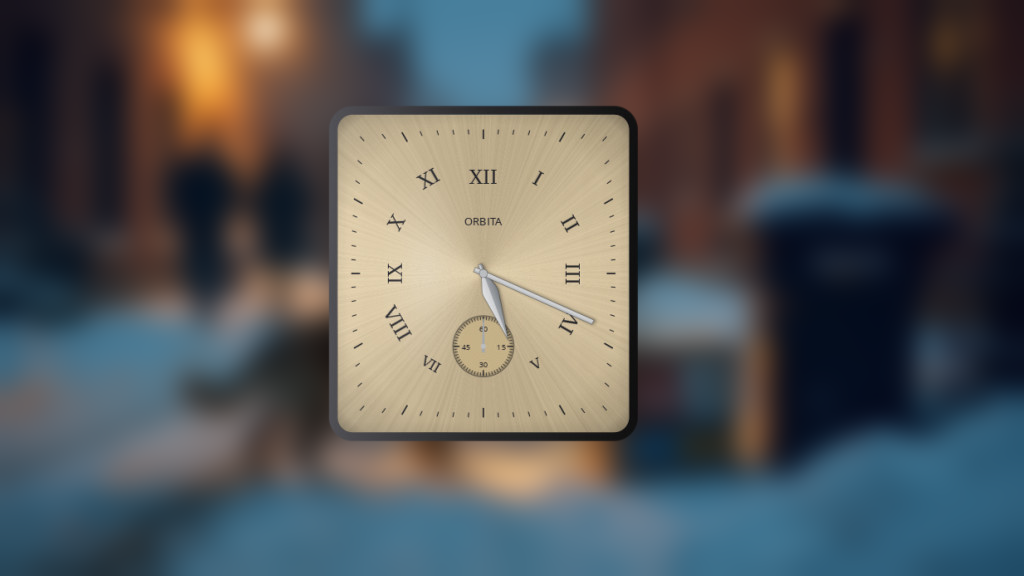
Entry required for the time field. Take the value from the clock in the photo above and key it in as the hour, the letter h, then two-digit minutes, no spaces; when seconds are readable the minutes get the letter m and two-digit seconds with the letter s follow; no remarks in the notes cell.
5h19
